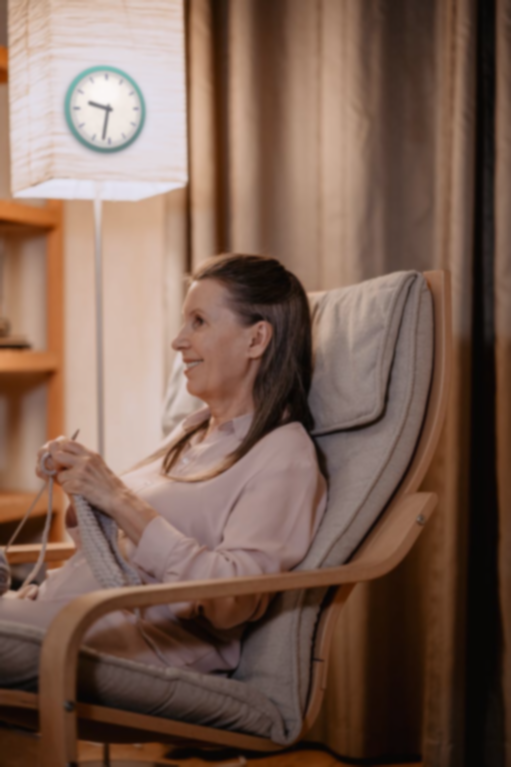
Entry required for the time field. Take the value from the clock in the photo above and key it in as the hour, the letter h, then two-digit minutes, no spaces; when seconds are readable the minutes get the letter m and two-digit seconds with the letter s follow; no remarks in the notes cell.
9h32
